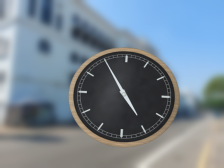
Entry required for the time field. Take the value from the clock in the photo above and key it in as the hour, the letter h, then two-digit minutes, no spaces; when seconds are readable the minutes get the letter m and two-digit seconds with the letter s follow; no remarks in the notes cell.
4h55
